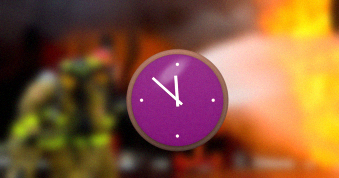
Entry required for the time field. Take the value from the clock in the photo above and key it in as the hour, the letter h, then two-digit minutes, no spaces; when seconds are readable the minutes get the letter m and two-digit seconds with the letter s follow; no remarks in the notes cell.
11h52
